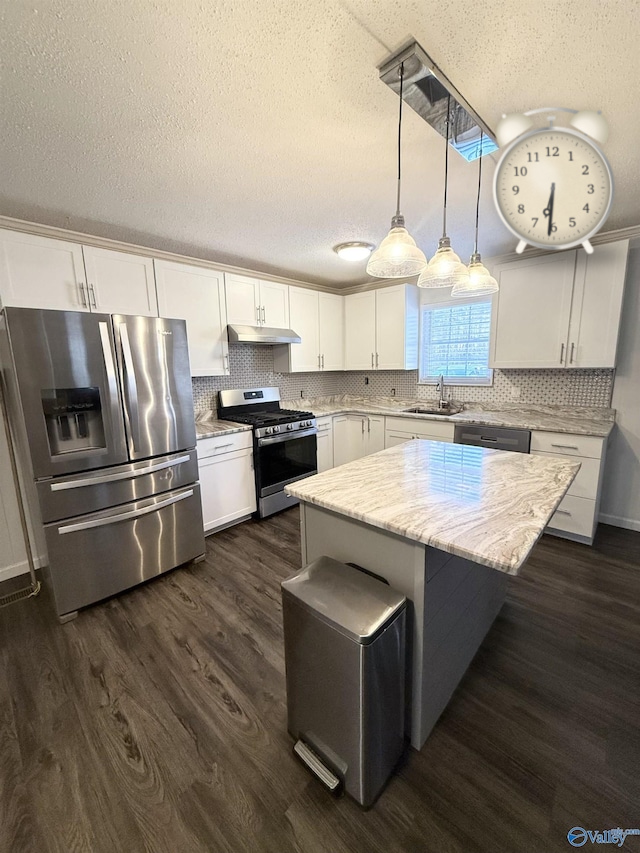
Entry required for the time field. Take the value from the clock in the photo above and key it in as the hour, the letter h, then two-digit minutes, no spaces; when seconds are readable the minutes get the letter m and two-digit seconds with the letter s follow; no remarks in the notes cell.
6h31
